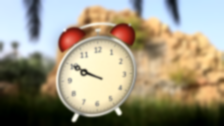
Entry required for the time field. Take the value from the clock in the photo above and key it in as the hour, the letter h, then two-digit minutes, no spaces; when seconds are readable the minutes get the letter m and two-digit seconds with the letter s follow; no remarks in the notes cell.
9h50
